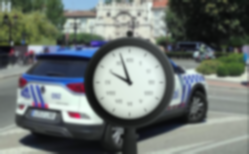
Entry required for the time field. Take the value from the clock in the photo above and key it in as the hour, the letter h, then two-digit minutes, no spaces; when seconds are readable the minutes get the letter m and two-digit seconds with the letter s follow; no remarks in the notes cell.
9h57
